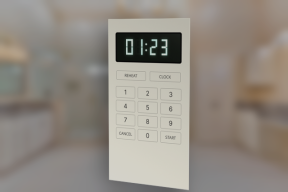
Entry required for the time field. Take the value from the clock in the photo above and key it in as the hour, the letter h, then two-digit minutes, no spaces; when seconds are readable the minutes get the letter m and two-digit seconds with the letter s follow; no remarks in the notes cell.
1h23
